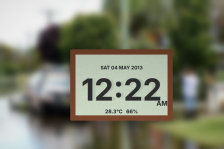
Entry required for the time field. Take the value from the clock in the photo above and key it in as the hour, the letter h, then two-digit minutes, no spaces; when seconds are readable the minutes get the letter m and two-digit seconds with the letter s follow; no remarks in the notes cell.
12h22
